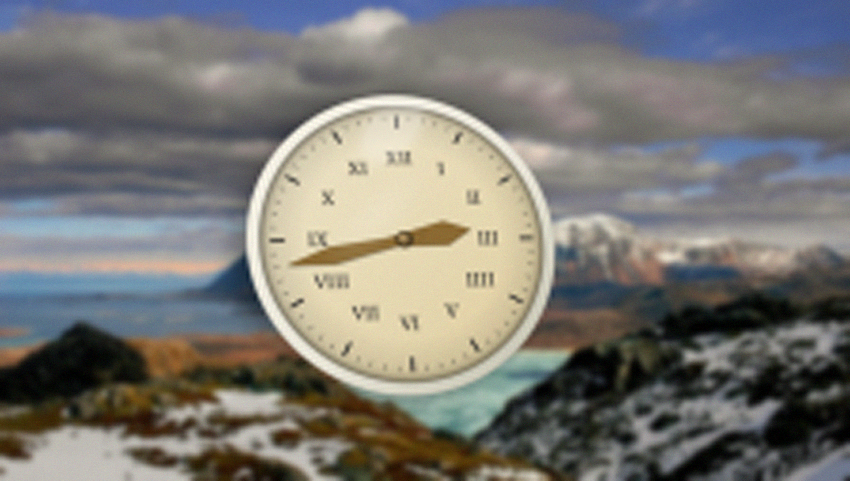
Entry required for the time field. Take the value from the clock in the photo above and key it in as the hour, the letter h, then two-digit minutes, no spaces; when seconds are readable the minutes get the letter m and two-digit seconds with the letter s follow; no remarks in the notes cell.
2h43
